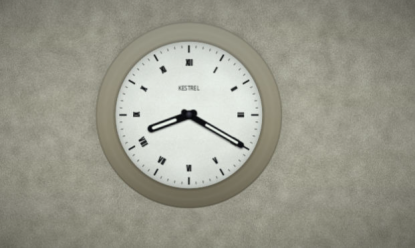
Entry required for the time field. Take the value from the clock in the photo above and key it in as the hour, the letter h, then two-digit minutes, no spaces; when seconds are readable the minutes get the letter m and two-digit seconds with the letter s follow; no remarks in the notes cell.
8h20
